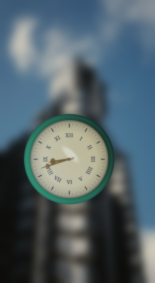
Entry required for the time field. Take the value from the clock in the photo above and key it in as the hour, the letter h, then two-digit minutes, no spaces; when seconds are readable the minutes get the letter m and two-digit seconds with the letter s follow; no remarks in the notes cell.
8h42
